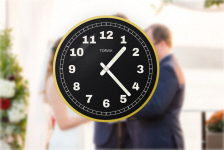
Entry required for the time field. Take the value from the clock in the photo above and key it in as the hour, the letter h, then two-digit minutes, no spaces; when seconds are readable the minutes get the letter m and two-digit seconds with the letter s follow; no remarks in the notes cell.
1h23
